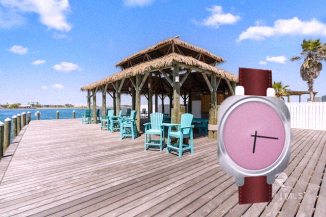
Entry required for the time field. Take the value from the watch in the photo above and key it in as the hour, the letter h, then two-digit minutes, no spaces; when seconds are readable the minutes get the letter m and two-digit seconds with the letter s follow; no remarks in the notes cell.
6h16
